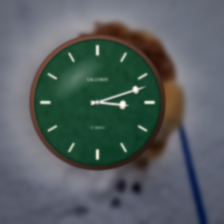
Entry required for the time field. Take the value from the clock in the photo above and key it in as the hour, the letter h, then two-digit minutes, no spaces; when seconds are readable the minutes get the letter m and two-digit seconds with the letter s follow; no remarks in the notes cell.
3h12
